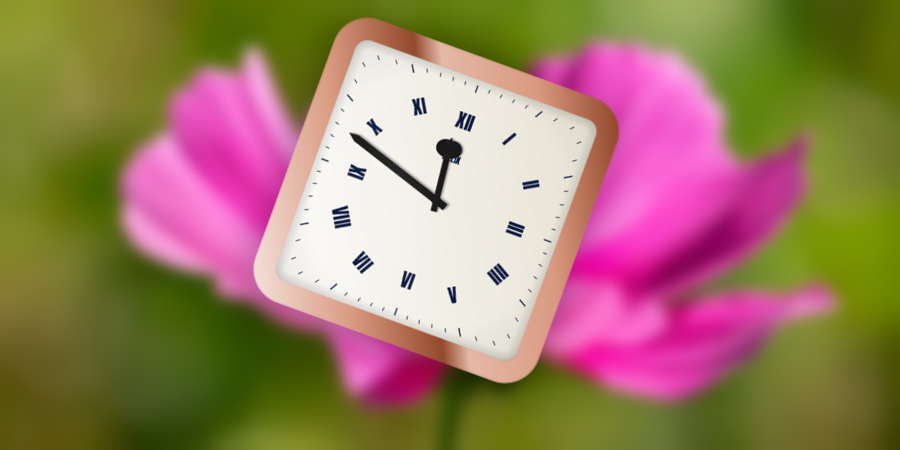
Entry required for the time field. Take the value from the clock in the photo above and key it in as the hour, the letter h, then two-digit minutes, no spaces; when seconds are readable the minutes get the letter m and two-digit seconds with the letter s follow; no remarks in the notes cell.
11h48
